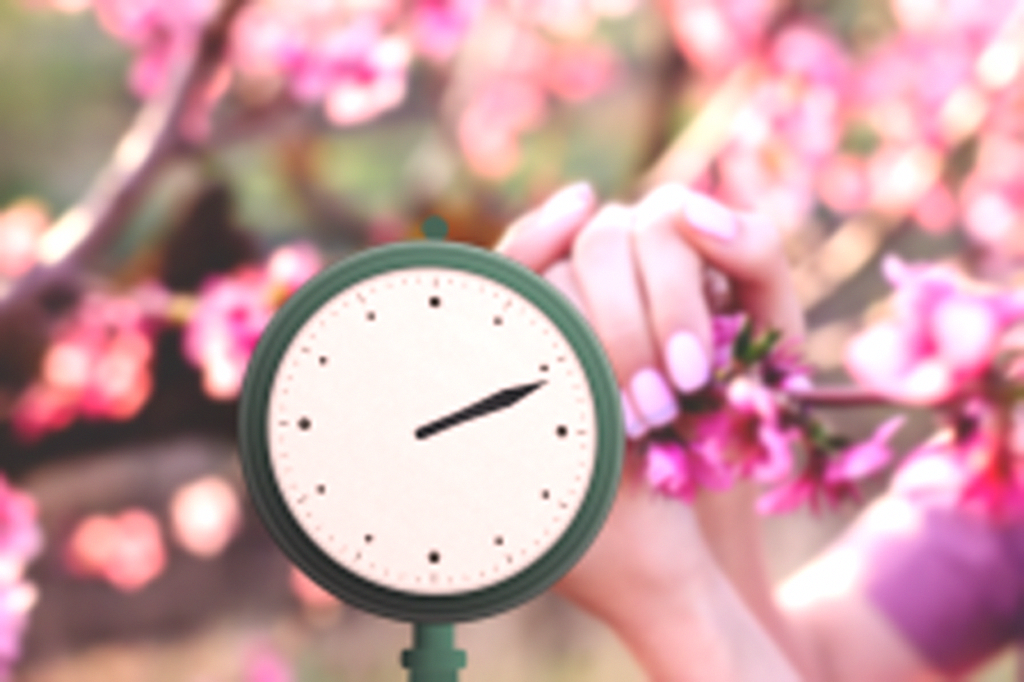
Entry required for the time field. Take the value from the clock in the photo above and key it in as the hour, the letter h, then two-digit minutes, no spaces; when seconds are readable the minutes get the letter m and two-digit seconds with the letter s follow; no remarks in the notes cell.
2h11
